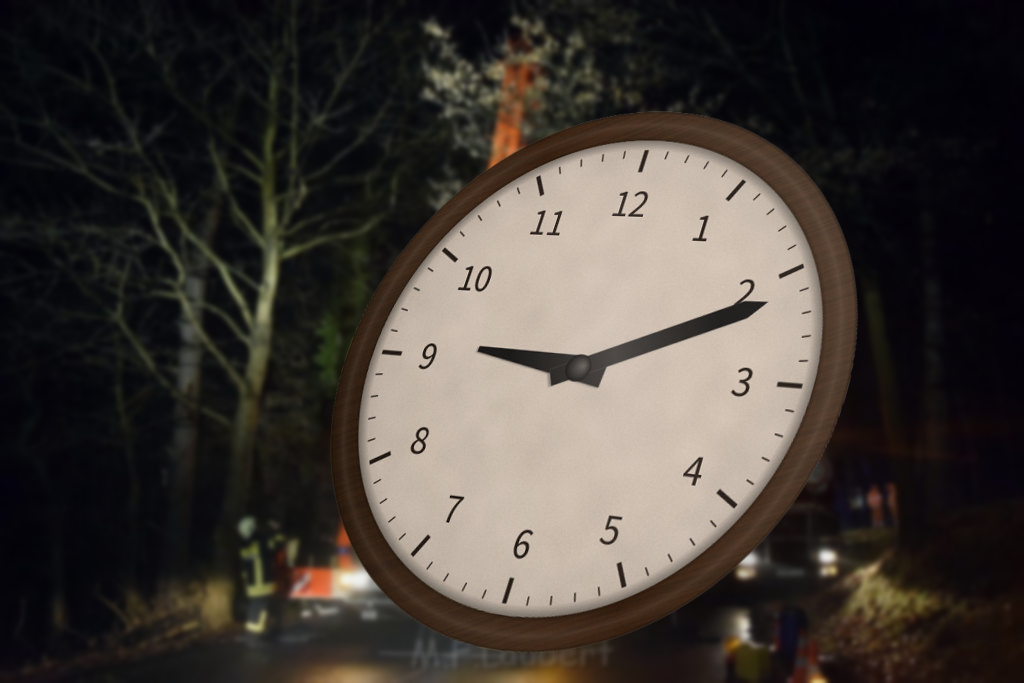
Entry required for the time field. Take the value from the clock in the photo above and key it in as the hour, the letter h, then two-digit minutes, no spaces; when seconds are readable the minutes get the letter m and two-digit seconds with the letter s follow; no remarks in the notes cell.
9h11
